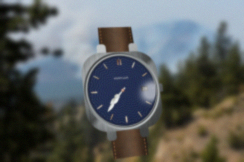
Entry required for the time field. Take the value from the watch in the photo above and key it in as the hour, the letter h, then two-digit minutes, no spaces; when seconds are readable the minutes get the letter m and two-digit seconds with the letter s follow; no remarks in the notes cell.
7h37
